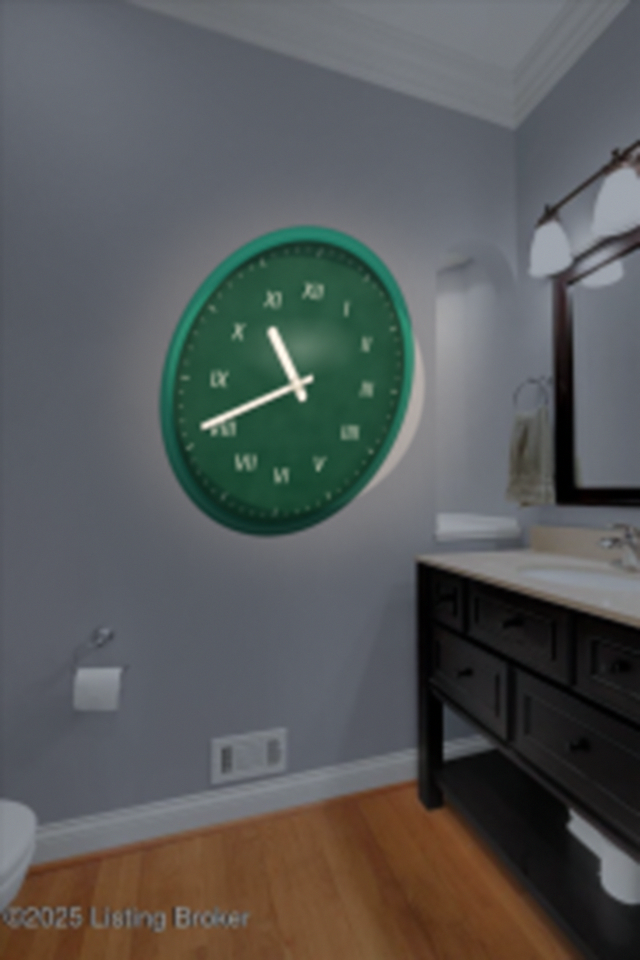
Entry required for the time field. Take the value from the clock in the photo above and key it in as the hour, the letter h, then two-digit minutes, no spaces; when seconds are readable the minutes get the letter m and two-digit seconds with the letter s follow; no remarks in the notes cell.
10h41
